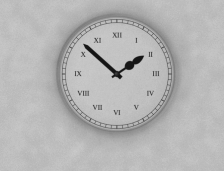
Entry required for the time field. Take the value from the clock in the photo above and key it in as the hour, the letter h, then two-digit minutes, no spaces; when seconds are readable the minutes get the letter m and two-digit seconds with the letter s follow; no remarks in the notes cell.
1h52
